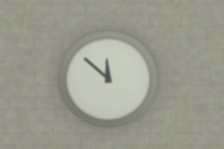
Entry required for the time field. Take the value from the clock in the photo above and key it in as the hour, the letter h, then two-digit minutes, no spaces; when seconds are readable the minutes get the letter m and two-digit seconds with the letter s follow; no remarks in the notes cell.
11h52
